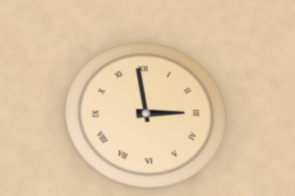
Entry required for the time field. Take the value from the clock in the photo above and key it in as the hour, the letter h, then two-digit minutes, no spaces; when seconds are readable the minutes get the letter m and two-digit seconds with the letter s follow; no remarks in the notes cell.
2h59
